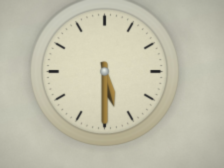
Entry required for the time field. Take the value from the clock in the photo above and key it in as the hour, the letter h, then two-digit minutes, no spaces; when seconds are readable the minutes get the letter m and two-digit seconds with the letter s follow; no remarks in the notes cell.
5h30
